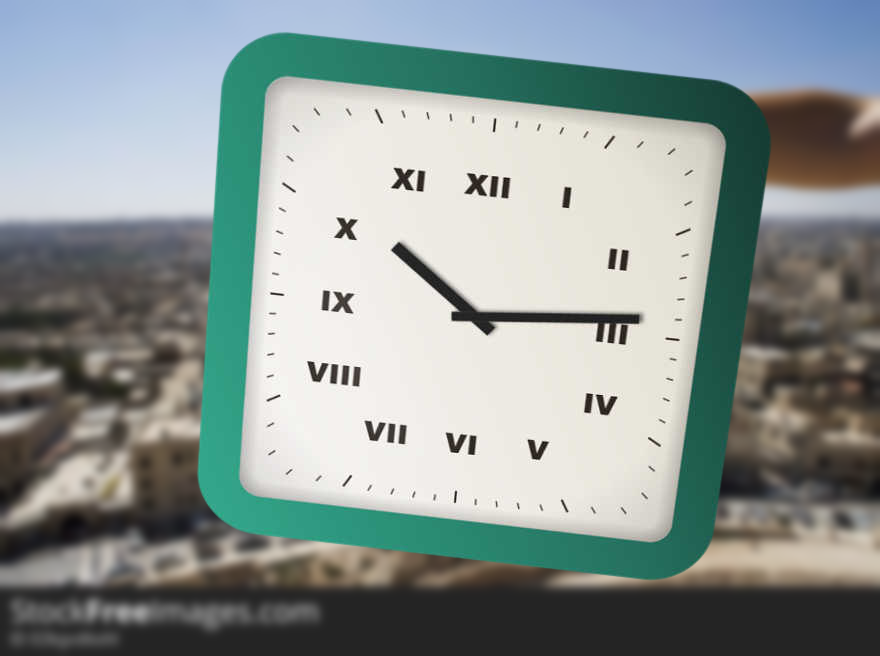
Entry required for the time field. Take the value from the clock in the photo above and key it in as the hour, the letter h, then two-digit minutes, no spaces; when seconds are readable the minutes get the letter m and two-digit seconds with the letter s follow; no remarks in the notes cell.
10h14
